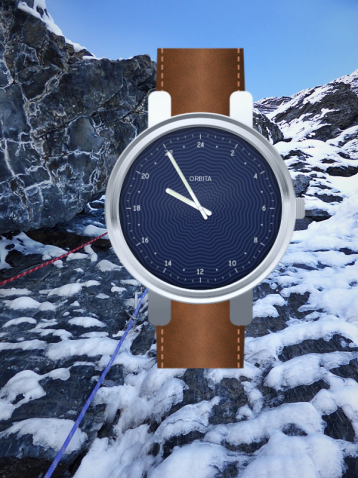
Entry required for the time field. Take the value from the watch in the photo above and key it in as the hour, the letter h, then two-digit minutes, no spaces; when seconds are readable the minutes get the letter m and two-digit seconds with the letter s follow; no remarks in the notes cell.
19h55
